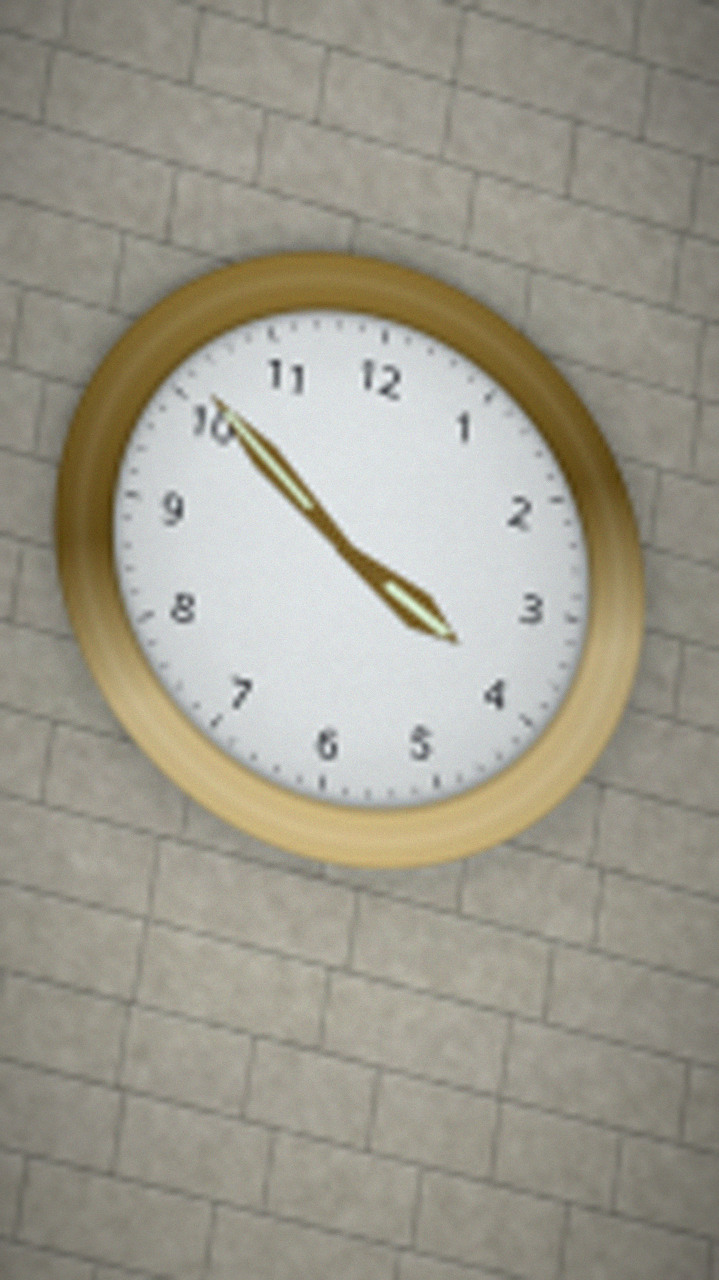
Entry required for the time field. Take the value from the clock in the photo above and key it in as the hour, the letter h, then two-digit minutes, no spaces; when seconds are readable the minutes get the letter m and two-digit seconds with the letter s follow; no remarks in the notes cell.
3h51
